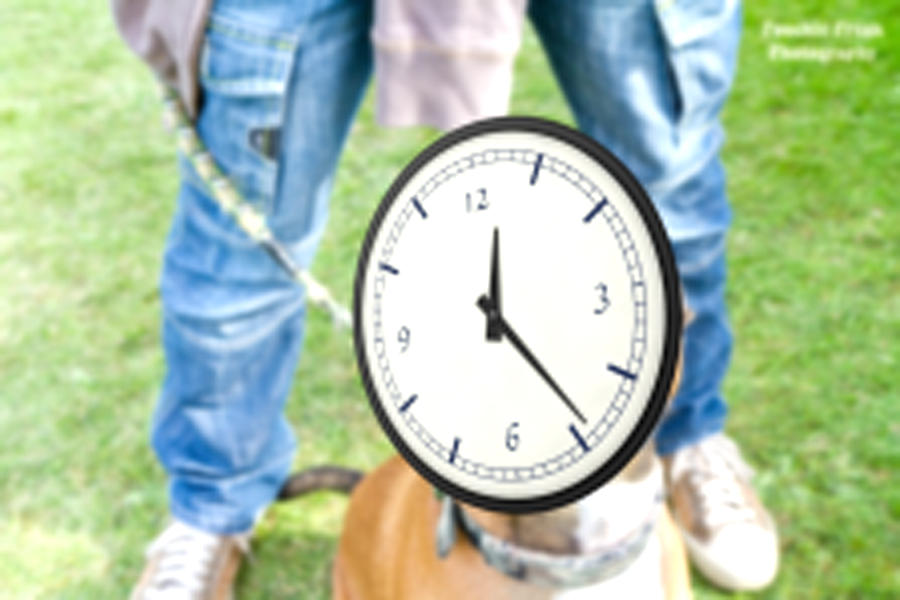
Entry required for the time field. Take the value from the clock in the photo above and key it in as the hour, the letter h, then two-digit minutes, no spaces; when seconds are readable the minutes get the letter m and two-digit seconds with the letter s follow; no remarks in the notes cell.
12h24
